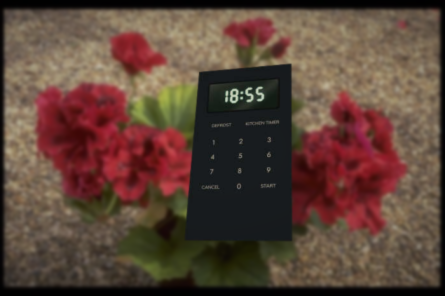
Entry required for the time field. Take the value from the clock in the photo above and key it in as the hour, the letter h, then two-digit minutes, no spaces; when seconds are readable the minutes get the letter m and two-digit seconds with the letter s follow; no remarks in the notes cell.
18h55
